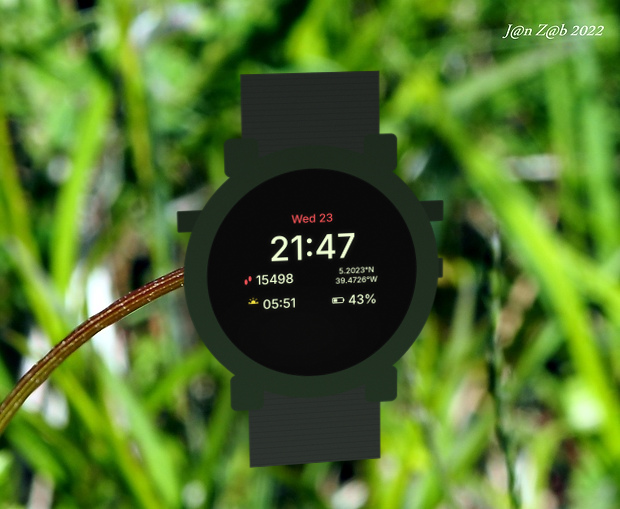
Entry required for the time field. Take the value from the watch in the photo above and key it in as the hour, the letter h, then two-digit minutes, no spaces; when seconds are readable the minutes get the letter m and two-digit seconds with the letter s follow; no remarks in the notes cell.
21h47
